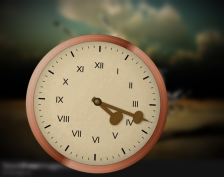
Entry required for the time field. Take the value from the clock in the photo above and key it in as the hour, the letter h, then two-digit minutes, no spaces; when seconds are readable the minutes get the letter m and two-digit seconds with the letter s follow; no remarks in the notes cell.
4h18
